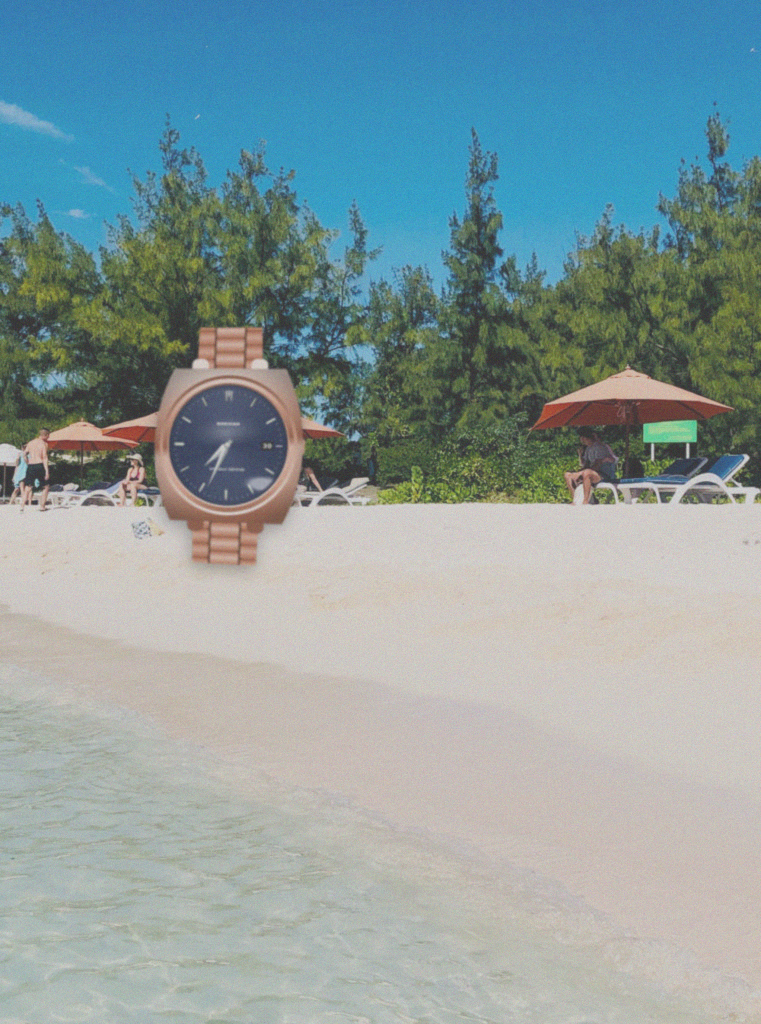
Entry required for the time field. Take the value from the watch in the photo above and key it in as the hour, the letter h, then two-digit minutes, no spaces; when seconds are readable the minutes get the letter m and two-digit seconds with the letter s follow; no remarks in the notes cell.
7h34
